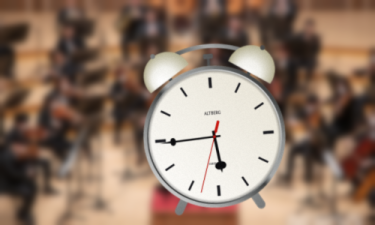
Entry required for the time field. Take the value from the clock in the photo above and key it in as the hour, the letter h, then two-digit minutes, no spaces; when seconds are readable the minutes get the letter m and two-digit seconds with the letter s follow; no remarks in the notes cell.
5h44m33s
